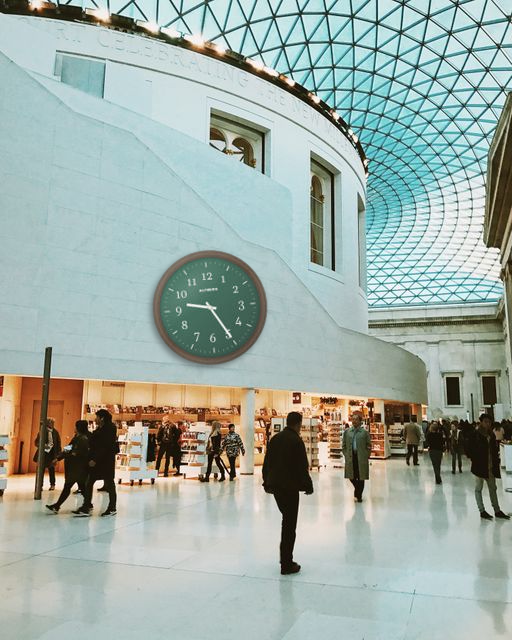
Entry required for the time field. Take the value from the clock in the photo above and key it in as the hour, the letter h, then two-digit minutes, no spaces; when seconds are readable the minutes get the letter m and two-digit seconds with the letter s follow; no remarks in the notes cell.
9h25
